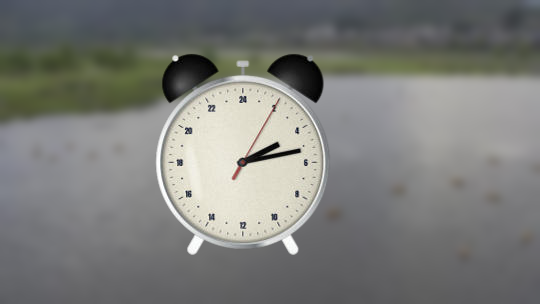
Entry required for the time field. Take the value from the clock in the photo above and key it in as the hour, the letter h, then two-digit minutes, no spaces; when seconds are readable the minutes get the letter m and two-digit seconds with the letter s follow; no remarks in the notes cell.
4h13m05s
